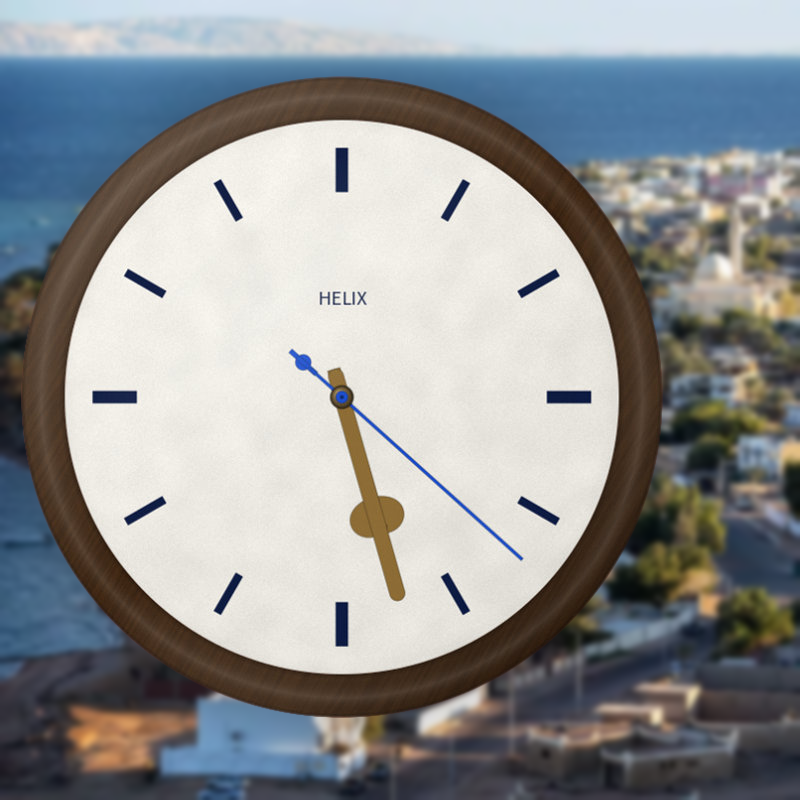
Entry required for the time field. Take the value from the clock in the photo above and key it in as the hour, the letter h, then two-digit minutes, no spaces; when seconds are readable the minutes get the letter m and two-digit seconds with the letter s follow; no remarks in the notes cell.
5h27m22s
